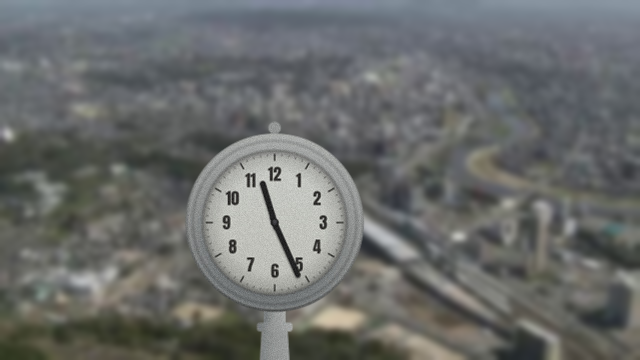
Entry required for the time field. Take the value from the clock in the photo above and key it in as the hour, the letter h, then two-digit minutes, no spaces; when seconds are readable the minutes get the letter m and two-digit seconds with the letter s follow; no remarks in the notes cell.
11h26
